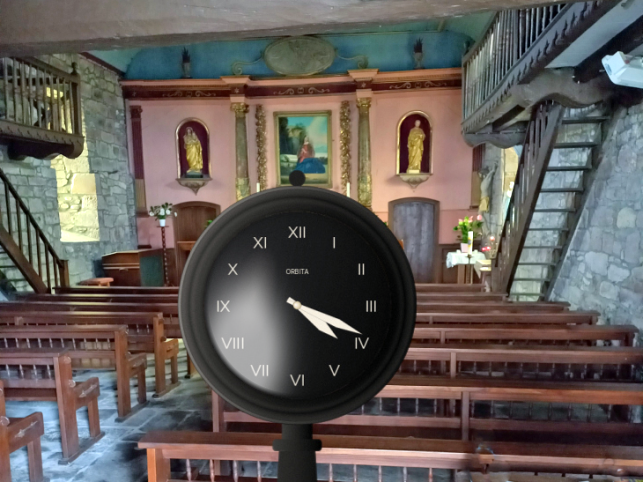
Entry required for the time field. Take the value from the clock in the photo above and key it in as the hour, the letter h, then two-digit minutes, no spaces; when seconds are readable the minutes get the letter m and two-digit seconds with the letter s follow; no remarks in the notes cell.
4h19
